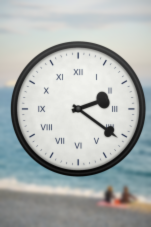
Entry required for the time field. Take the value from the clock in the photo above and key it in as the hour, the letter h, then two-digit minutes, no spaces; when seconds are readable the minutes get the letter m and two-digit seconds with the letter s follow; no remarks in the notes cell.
2h21
